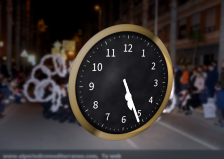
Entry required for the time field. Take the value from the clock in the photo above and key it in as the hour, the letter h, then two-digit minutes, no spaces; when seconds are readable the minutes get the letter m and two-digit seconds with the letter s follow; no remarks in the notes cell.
5h26
